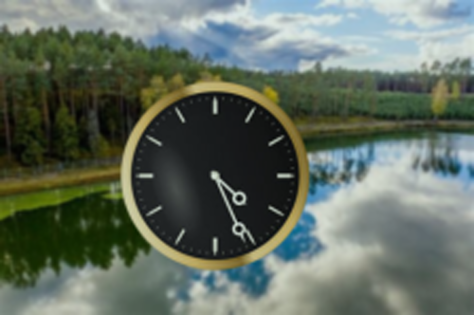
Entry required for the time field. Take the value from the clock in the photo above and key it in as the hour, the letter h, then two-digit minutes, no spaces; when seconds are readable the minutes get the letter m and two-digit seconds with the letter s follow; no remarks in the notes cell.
4h26
